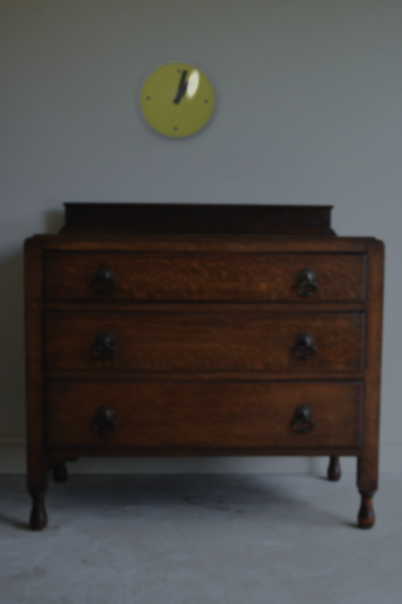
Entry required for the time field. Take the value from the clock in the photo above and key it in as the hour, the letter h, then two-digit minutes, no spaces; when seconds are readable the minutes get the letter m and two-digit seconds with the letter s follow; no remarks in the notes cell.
1h02
